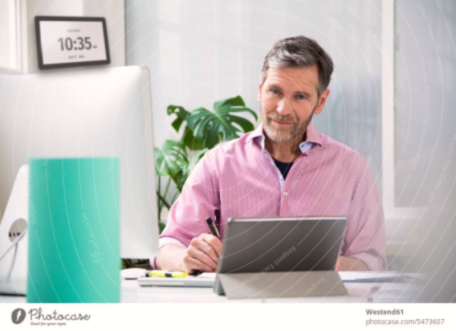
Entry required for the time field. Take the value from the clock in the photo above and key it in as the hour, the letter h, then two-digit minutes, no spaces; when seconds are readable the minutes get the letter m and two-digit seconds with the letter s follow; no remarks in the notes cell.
10h35
